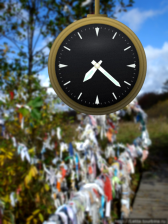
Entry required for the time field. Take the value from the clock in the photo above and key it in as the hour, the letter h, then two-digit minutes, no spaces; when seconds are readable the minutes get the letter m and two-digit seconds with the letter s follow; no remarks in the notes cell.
7h22
